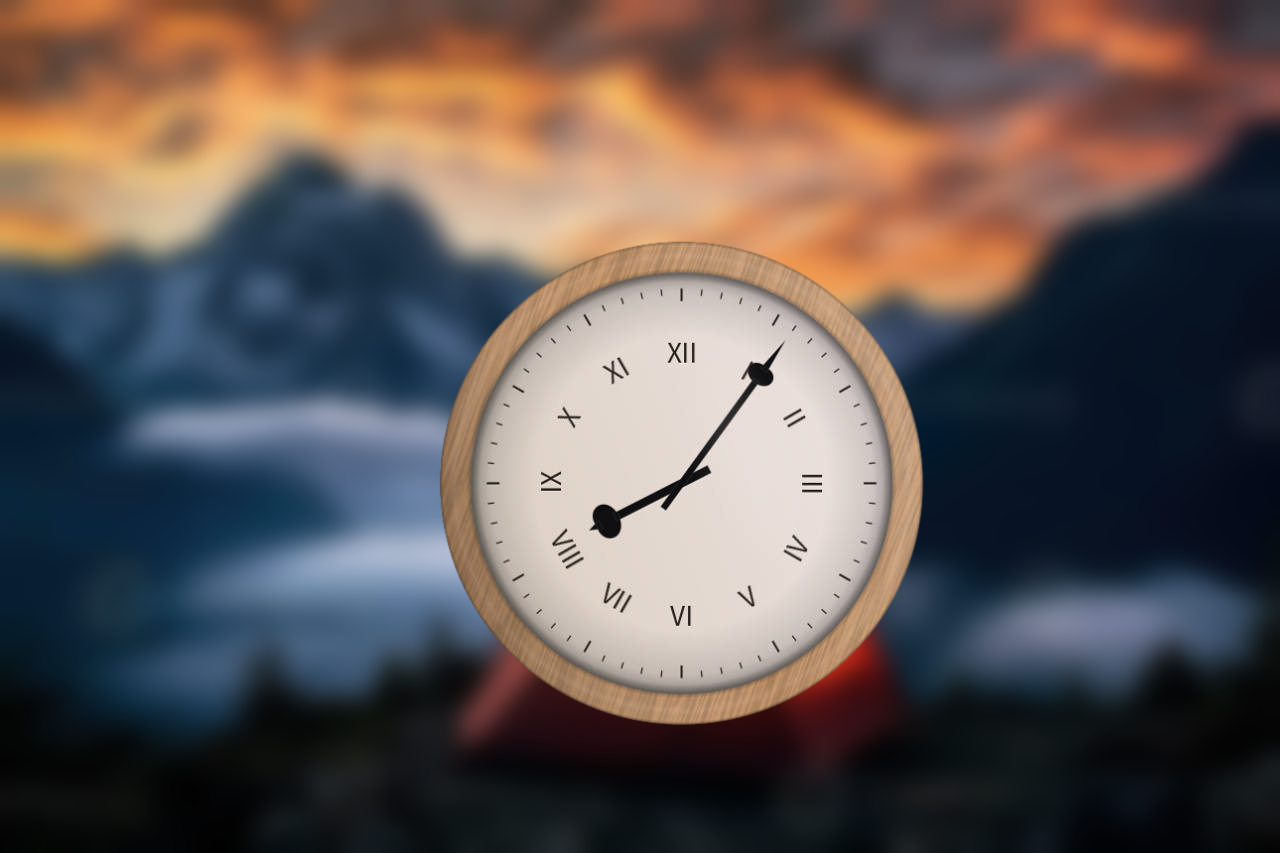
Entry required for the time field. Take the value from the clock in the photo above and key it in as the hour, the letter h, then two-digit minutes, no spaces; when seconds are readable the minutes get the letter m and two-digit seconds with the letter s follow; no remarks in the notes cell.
8h06
